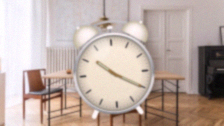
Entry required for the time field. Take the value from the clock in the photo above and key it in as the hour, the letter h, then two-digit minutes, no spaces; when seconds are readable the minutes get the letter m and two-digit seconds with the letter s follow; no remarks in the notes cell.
10h20
